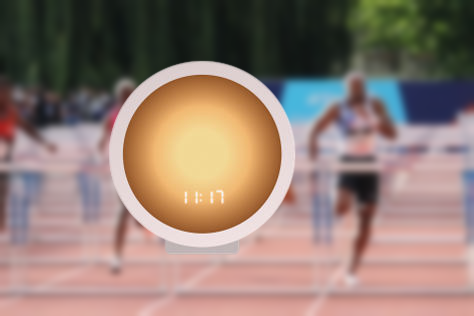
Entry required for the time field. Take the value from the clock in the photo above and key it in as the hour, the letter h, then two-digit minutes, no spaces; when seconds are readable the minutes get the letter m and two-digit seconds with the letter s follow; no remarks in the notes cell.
11h17
